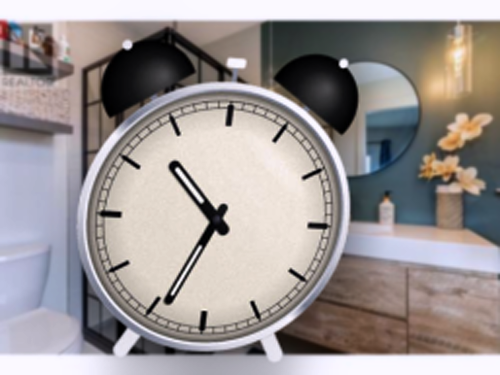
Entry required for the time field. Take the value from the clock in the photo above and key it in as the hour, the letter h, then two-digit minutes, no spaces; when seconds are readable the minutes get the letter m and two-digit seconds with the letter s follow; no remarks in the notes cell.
10h34
